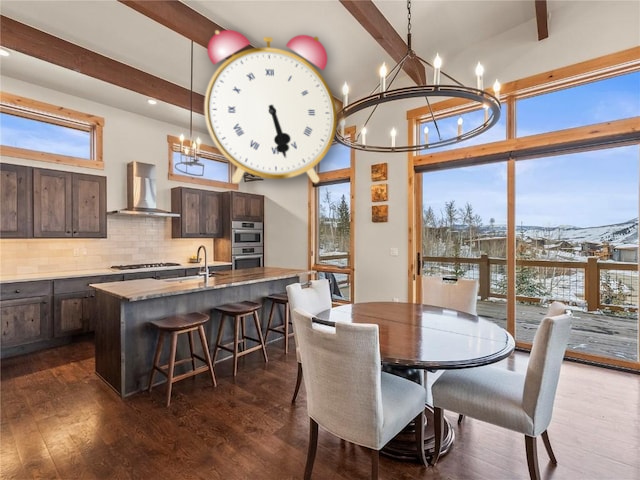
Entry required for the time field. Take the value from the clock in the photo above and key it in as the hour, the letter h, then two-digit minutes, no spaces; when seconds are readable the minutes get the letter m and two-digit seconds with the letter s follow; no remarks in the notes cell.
5h28
